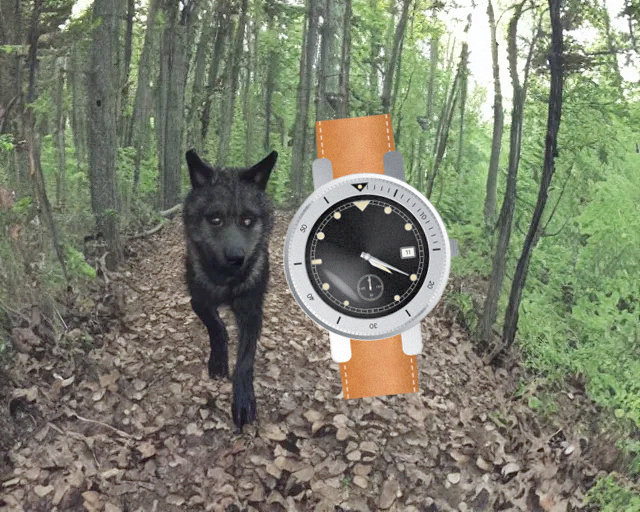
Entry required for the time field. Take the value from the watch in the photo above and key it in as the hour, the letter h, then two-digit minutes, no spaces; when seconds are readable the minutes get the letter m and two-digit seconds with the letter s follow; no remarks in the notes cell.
4h20
